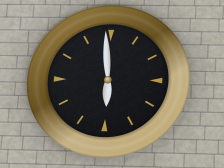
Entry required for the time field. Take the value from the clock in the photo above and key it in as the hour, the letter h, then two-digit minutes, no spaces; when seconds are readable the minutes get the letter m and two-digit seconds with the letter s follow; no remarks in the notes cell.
5h59
